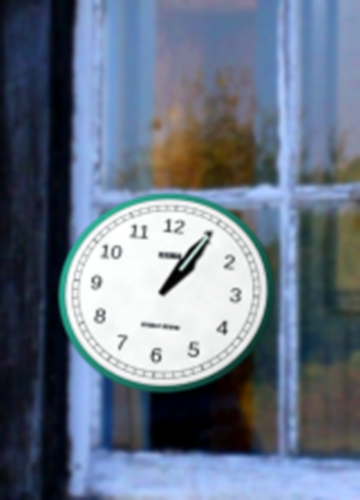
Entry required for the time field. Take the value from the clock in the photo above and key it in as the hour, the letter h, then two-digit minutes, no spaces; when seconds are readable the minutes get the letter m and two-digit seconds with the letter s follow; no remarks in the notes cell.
1h05
